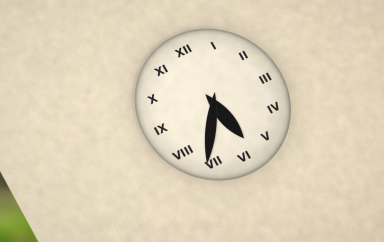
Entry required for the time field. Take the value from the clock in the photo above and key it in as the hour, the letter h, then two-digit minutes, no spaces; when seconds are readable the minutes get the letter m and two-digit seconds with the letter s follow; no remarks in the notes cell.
5h36
